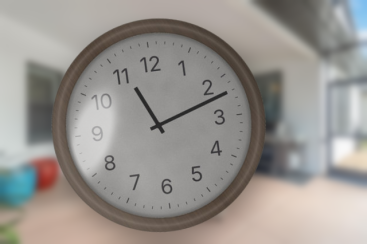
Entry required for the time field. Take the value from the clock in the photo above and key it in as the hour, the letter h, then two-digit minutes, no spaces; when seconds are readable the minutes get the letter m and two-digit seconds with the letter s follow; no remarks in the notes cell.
11h12
